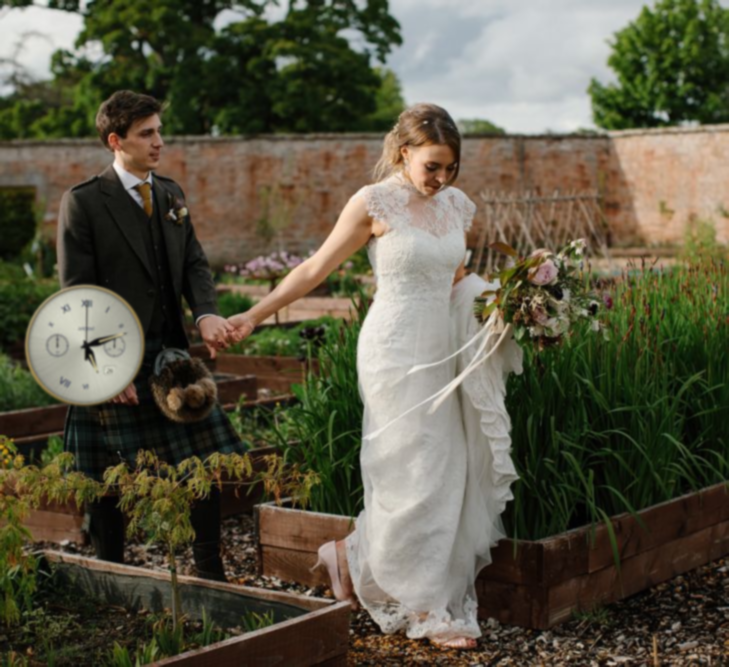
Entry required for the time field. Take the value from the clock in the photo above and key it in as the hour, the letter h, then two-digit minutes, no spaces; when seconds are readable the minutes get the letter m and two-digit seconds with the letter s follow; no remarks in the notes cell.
5h12
